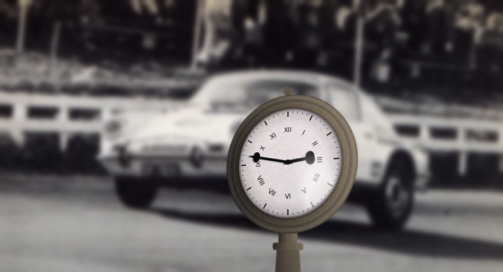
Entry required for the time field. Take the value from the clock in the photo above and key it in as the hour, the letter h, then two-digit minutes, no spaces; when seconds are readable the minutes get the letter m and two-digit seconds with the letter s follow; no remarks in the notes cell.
2h47
